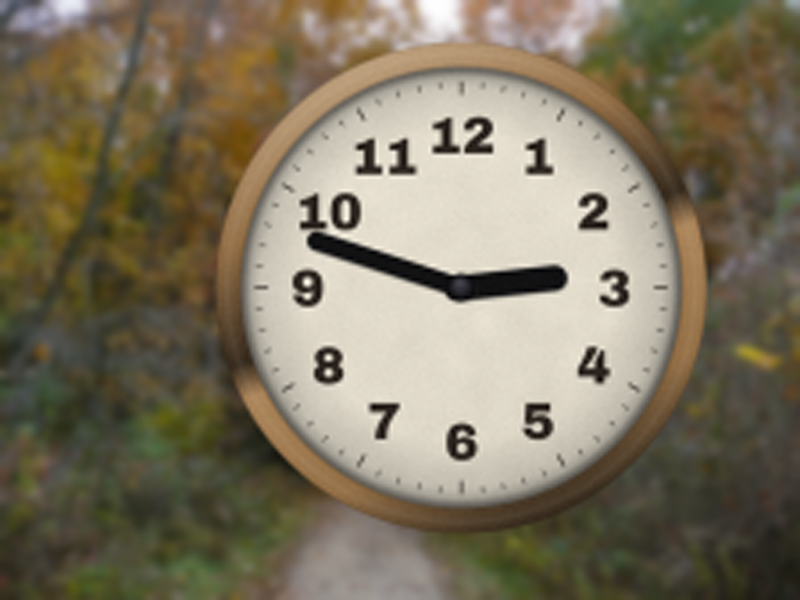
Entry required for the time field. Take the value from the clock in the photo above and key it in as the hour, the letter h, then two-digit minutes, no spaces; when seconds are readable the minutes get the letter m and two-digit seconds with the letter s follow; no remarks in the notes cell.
2h48
